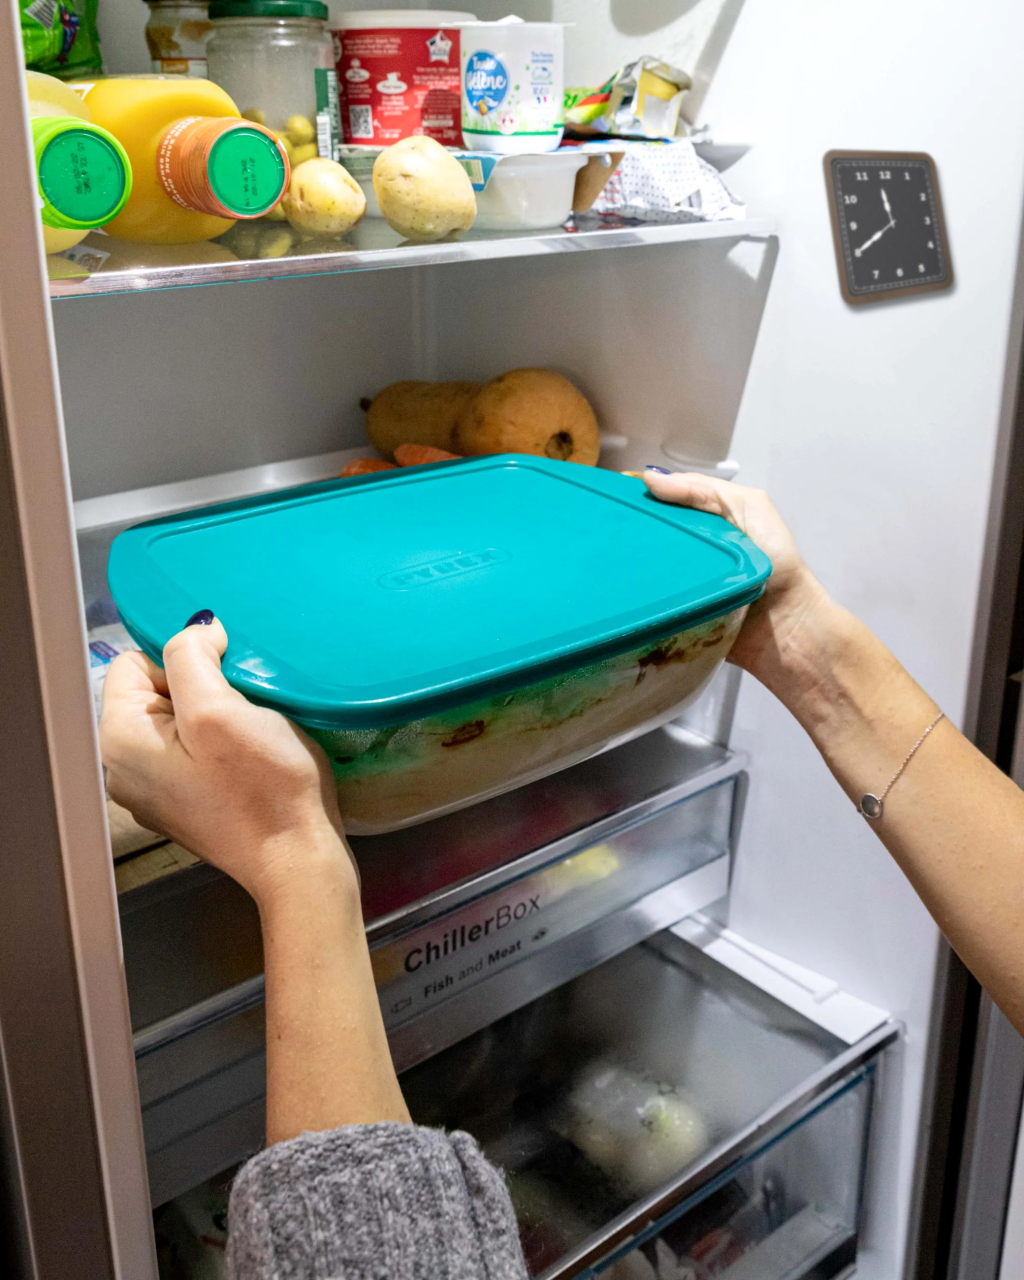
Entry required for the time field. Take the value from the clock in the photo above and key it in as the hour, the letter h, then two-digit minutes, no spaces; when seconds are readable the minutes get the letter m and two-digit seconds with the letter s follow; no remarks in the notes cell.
11h40
